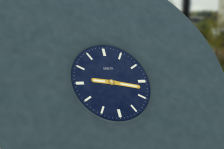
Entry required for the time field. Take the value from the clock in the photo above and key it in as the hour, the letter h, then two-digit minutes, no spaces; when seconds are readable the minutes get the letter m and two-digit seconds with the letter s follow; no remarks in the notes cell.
9h17
